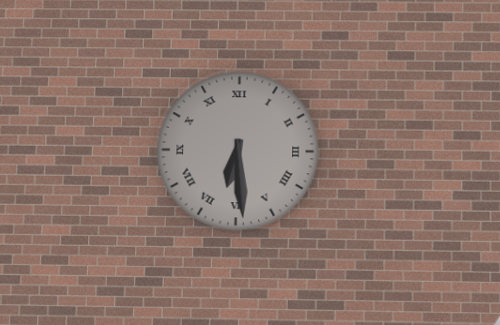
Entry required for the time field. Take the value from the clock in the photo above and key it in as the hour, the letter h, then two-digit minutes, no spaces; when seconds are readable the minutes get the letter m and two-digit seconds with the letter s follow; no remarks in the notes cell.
6h29
